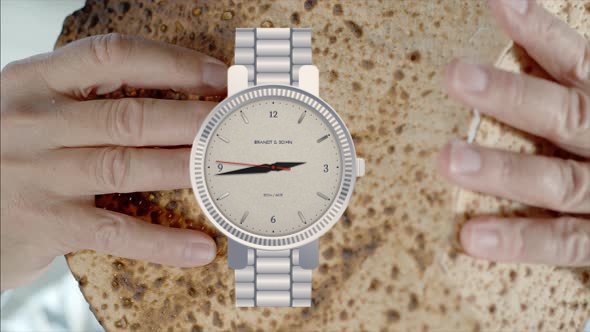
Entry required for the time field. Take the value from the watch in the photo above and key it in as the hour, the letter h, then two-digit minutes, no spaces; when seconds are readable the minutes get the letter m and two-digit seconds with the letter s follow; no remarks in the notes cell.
2h43m46s
